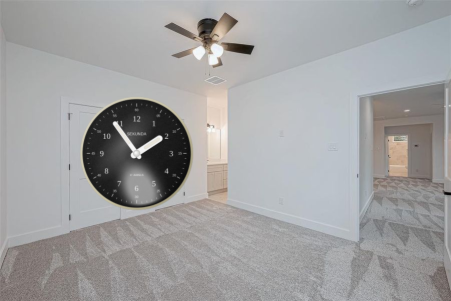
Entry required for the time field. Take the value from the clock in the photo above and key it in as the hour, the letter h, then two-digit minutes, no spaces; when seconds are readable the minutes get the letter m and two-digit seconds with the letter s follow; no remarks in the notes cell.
1h54
